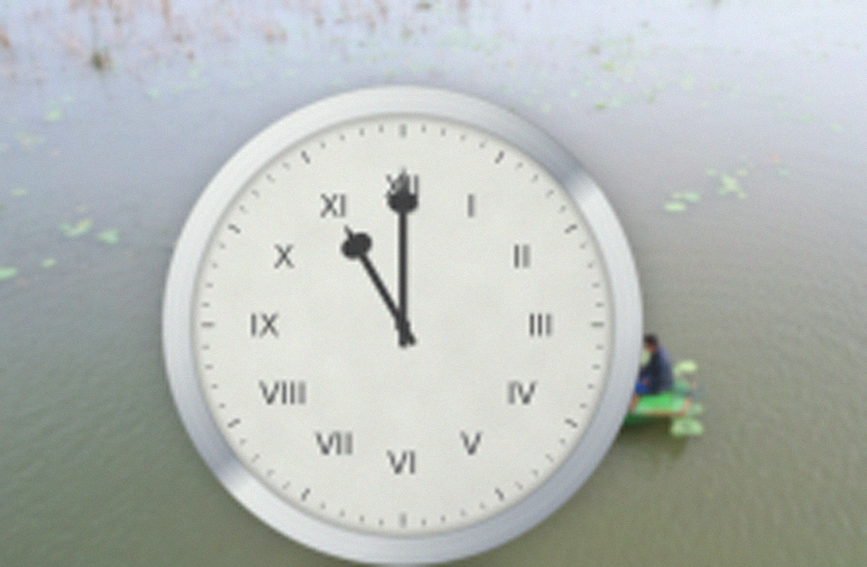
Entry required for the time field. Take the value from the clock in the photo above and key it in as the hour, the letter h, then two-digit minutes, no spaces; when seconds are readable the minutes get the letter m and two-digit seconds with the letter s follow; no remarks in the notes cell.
11h00
